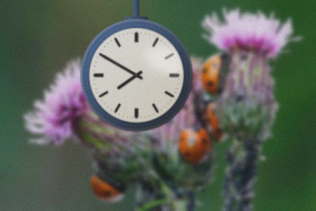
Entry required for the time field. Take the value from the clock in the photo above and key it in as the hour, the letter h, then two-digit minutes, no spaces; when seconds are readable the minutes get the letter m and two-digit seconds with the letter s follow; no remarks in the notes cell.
7h50
